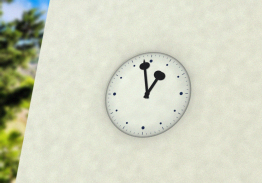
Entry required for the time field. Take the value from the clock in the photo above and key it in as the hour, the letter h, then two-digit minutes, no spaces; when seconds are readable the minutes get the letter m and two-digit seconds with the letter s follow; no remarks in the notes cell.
12h58
